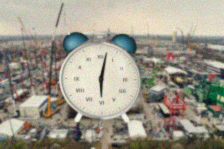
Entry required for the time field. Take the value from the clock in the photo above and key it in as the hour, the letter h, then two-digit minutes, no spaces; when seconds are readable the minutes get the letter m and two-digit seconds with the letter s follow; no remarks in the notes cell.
6h02
